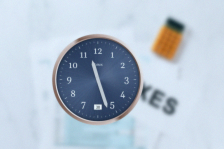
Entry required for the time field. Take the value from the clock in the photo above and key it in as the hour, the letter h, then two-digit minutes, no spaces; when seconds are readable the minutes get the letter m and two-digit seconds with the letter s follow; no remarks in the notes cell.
11h27
